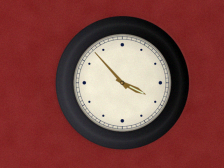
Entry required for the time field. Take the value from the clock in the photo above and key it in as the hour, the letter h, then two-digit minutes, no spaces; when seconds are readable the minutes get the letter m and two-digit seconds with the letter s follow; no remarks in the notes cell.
3h53
